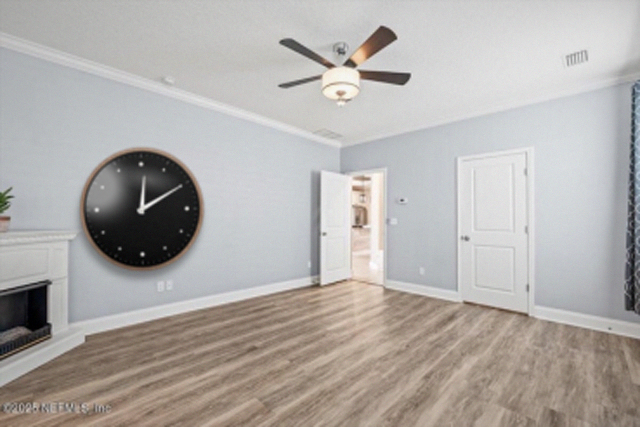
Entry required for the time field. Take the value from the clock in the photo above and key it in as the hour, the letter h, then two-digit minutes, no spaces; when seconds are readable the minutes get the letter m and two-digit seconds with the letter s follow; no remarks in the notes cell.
12h10
